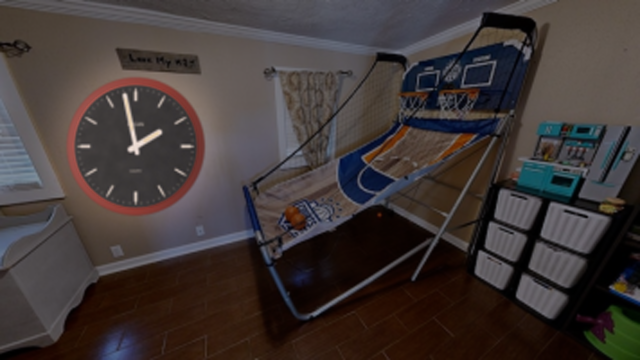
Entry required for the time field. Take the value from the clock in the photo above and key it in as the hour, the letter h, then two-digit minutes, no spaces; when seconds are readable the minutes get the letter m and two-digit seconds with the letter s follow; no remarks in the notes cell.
1h58
